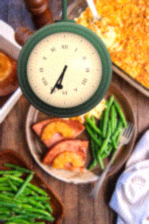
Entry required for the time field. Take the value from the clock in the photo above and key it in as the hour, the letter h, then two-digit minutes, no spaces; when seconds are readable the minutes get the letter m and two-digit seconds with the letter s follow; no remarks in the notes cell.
6h35
